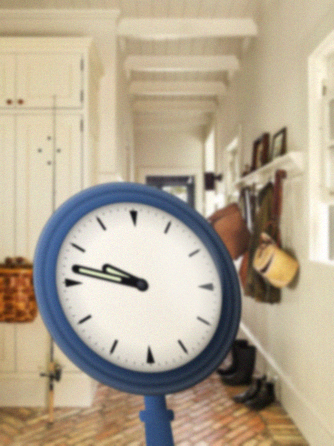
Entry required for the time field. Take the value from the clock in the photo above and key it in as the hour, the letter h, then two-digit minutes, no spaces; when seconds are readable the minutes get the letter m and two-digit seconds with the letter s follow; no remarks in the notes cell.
9h47
